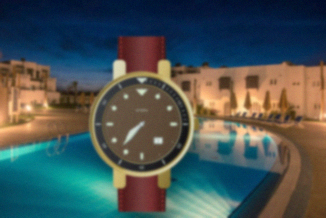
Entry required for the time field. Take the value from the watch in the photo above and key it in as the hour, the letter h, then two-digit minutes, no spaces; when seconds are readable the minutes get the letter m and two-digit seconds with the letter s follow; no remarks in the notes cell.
7h37
